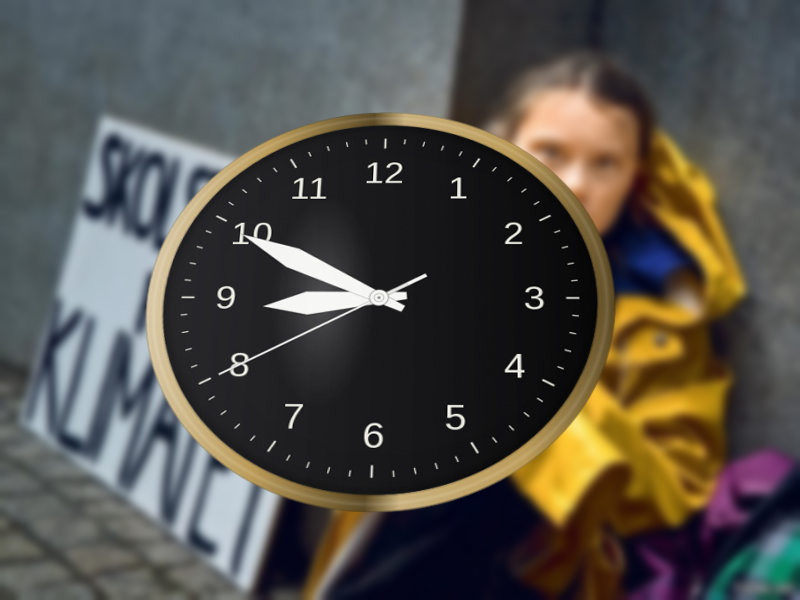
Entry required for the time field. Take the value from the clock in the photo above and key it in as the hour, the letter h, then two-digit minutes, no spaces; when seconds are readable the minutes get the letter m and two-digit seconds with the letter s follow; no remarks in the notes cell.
8h49m40s
